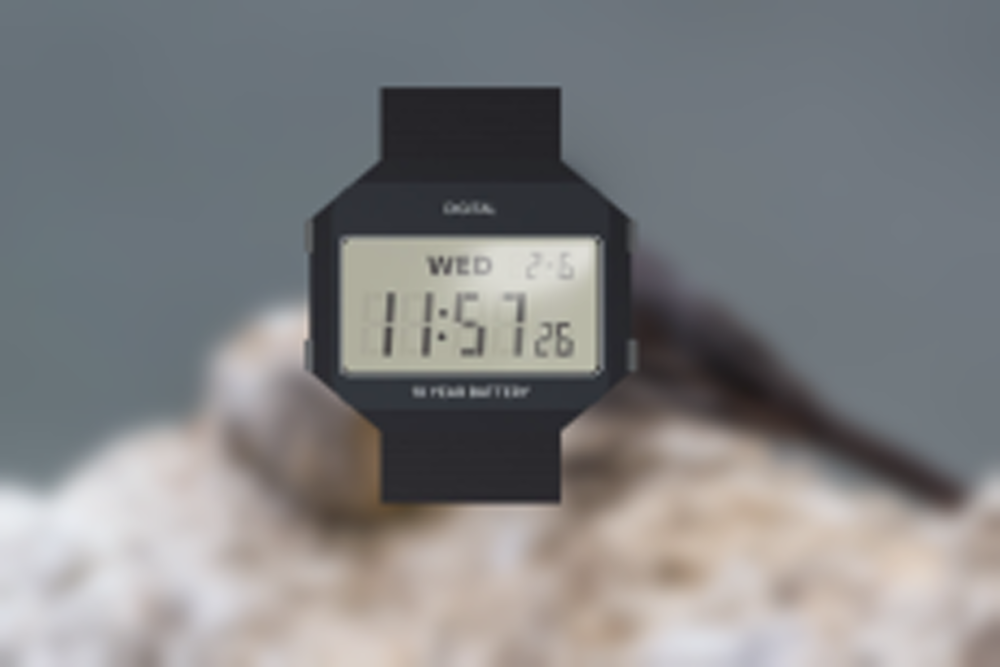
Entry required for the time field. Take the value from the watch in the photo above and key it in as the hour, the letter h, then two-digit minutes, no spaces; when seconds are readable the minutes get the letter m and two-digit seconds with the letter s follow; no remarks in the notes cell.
11h57m26s
